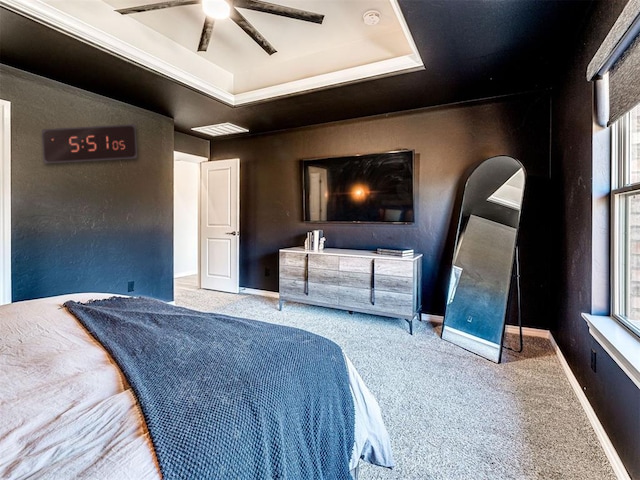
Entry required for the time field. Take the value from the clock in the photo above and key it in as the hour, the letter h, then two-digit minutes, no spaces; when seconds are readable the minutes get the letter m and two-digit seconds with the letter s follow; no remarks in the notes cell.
5h51
